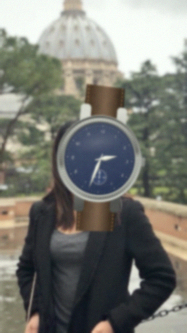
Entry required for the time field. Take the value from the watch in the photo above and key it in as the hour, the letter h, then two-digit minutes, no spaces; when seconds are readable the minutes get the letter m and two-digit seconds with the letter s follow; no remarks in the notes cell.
2h33
